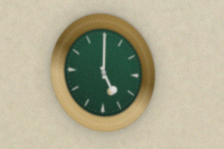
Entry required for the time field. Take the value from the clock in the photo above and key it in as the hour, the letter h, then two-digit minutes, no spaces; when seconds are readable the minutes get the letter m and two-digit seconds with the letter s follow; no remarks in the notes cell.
5h00
